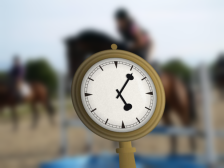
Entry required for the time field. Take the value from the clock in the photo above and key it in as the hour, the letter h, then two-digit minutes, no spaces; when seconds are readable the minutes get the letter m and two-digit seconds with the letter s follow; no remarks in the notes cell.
5h06
